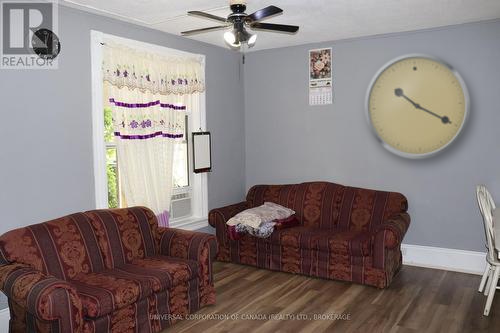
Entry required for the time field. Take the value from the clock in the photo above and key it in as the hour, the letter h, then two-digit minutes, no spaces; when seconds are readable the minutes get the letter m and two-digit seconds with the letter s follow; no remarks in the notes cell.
10h20
